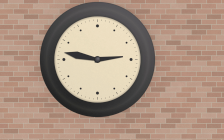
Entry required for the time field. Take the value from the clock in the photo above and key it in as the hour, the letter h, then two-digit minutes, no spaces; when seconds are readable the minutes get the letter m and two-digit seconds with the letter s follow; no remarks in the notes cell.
2h47
